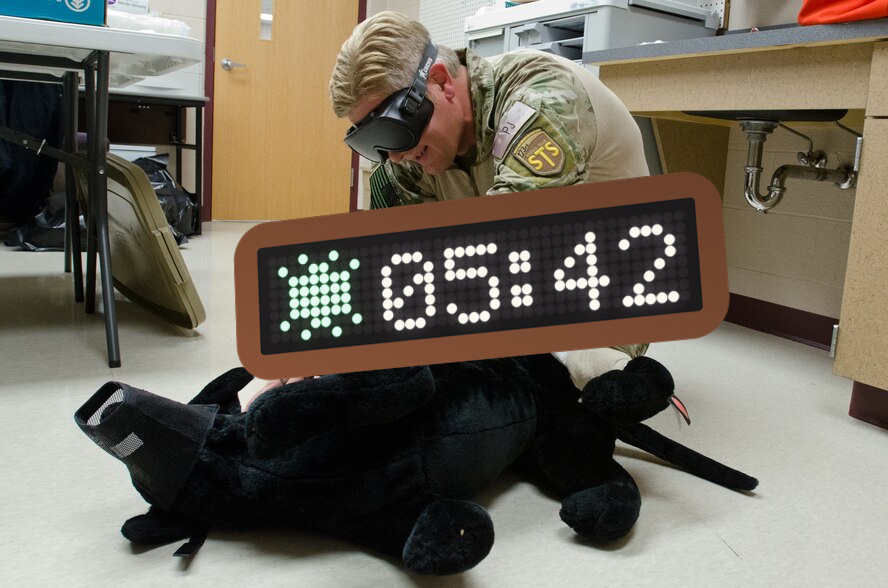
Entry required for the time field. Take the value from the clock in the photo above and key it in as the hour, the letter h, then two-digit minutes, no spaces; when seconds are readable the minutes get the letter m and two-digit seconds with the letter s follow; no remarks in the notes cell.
5h42
